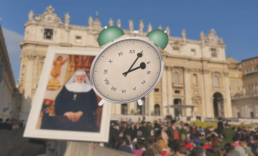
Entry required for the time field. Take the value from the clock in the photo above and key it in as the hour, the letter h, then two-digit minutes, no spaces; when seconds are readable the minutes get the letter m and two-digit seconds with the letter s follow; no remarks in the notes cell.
2h04
